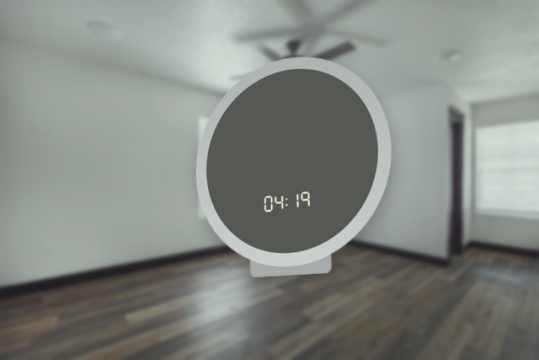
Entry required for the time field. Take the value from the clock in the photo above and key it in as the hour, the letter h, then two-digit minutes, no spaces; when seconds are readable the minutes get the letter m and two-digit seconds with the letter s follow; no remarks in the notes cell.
4h19
